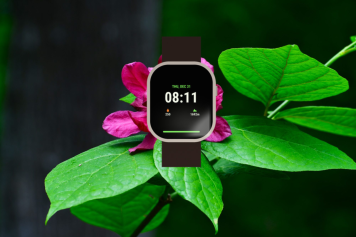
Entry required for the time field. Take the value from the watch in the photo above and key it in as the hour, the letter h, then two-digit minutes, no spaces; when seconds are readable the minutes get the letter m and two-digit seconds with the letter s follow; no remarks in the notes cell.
8h11
